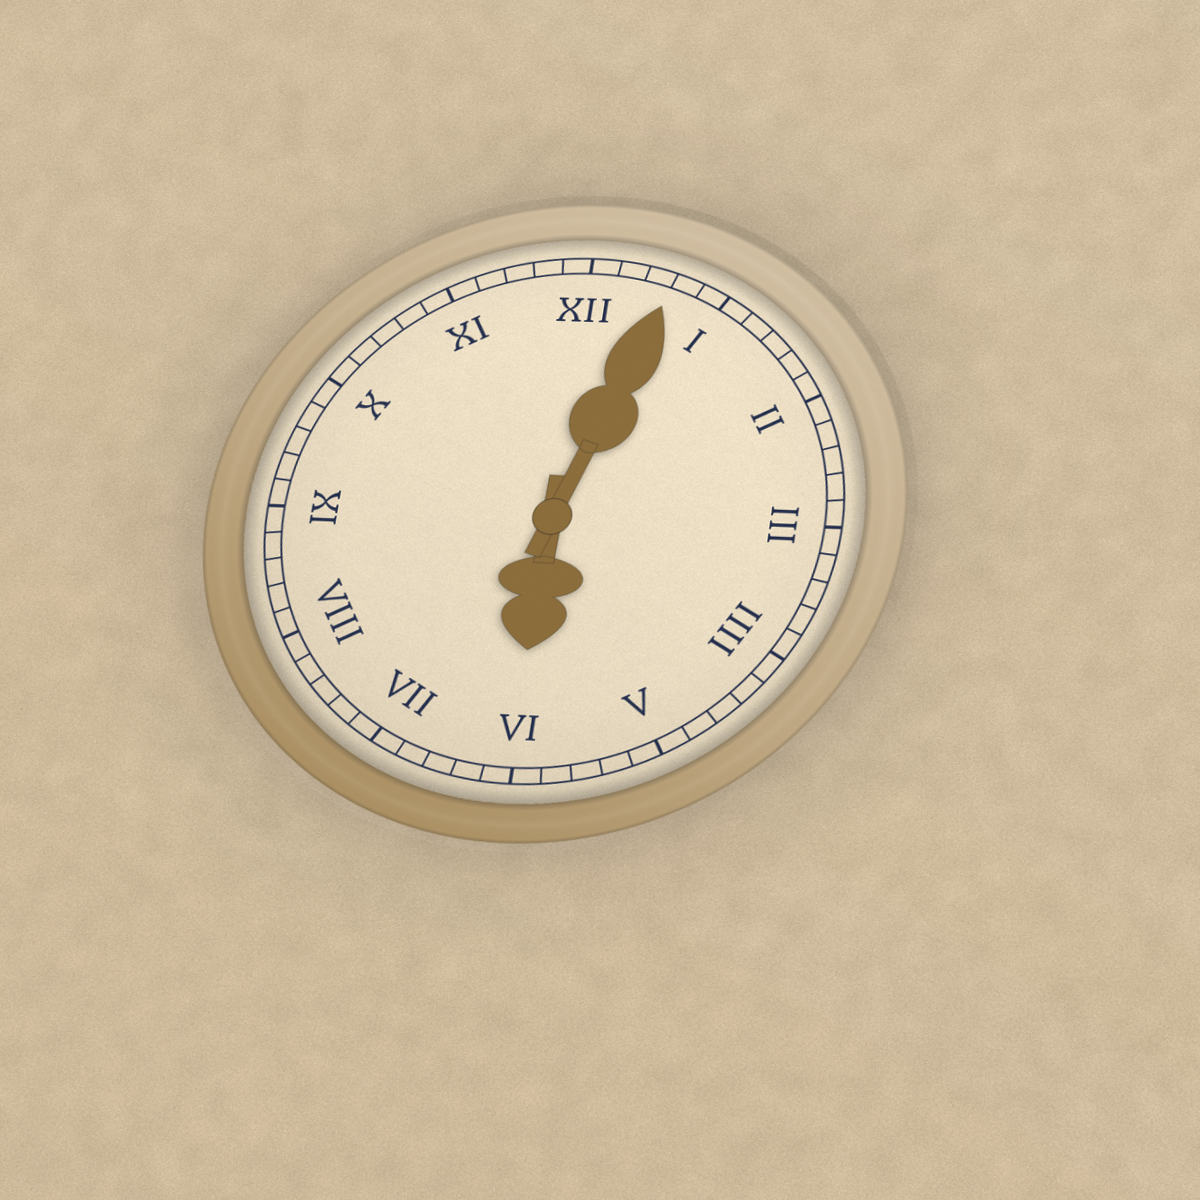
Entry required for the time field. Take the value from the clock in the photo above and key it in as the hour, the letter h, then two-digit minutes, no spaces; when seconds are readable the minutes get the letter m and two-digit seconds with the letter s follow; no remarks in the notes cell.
6h03
